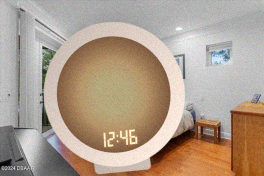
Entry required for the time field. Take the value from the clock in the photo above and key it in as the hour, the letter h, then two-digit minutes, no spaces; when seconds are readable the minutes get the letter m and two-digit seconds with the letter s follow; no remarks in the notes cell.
12h46
